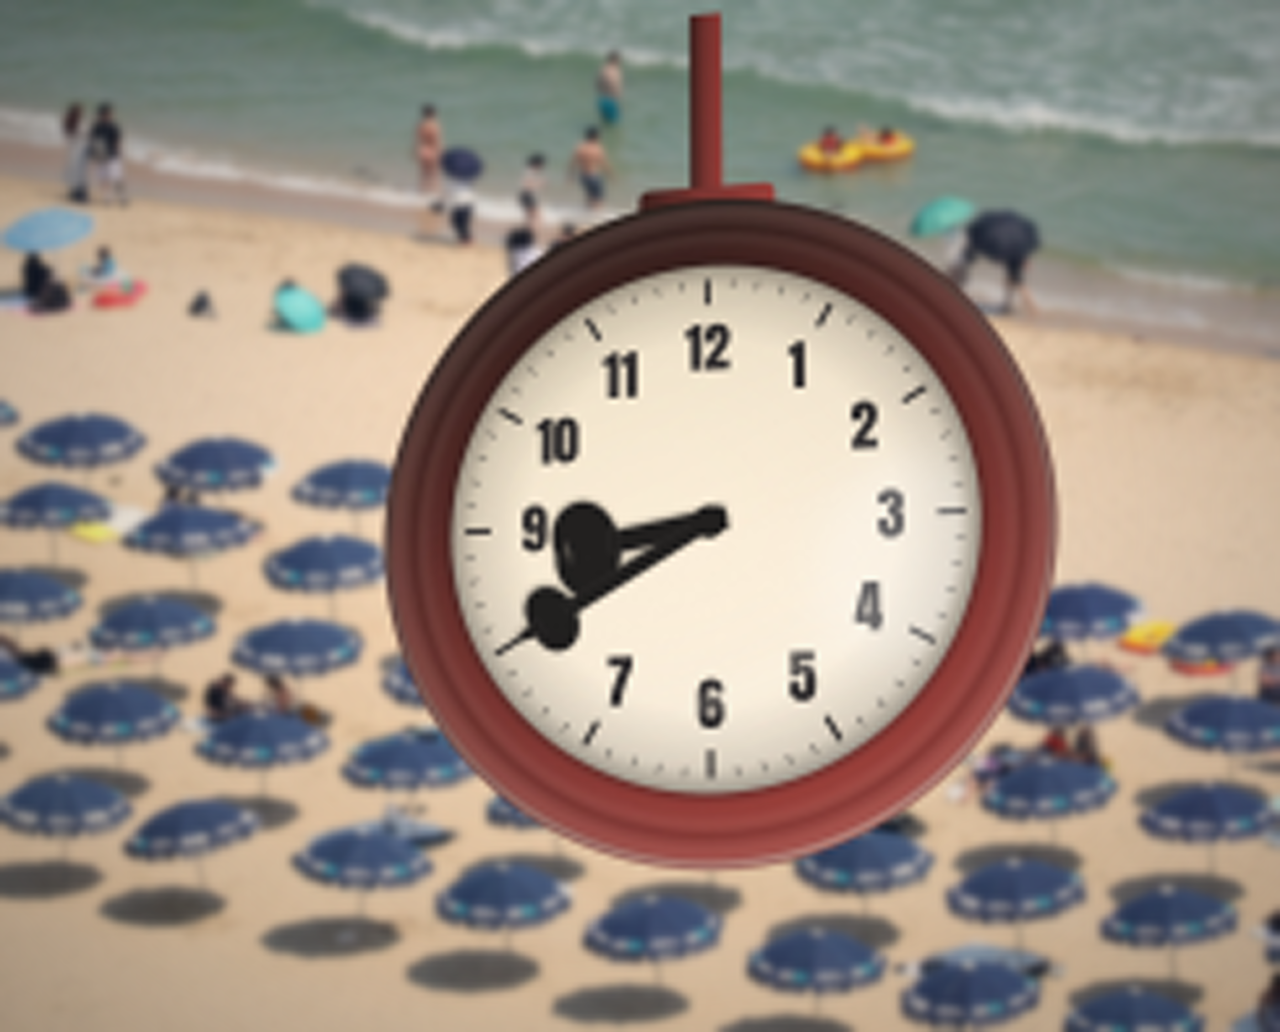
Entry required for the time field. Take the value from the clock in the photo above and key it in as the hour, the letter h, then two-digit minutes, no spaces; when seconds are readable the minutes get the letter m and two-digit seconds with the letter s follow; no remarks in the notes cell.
8h40
